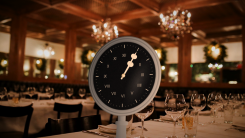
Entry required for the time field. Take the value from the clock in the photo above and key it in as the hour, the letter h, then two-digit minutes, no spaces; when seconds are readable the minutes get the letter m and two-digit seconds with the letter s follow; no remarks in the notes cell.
1h05
